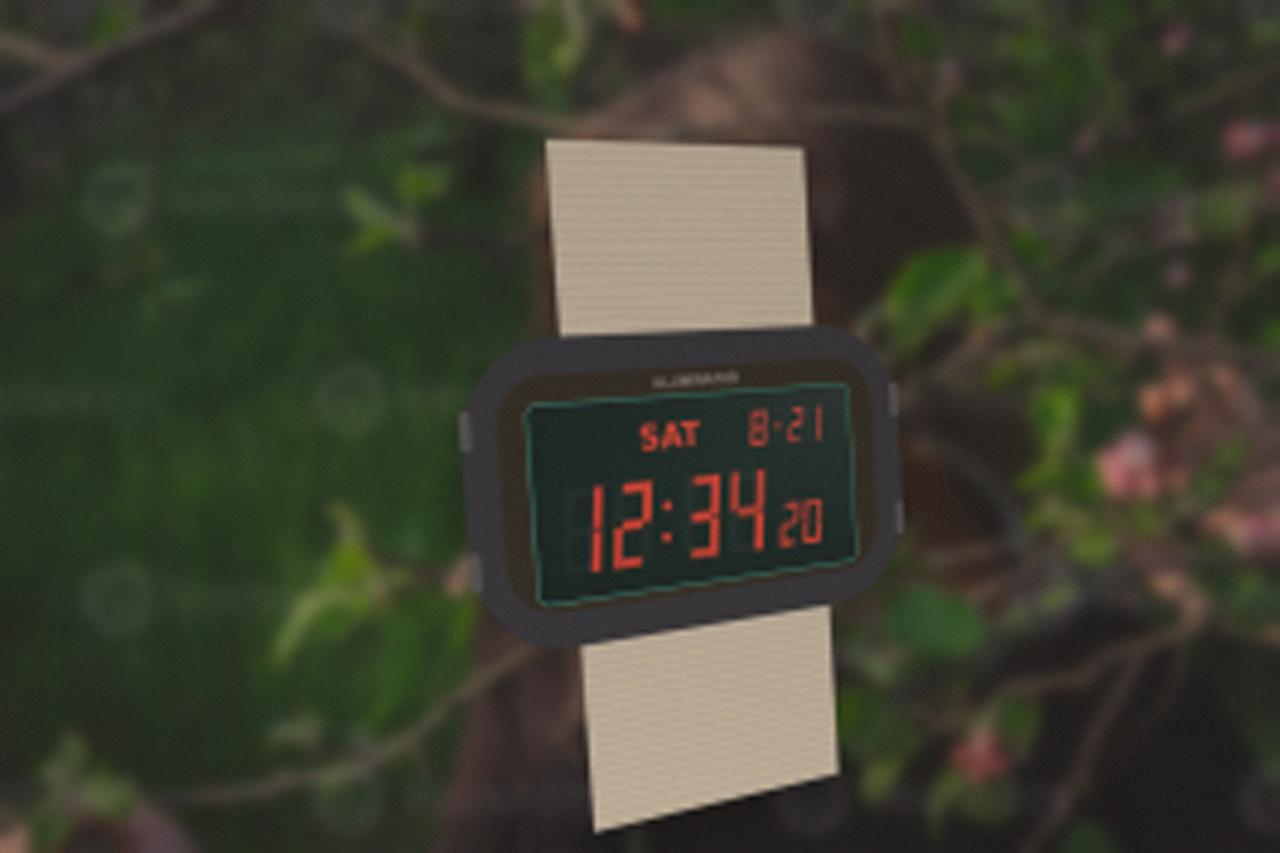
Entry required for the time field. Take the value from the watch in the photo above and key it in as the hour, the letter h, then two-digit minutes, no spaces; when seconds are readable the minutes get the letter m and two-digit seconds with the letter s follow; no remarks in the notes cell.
12h34m20s
